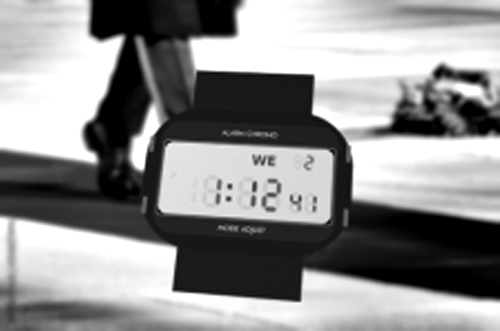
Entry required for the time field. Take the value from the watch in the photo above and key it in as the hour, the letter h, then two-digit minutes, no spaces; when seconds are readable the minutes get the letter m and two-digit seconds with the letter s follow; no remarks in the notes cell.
1h12m41s
